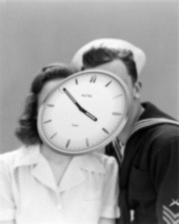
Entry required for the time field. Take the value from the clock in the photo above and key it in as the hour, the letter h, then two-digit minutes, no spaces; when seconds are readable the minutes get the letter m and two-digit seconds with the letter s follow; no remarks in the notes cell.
3h51
